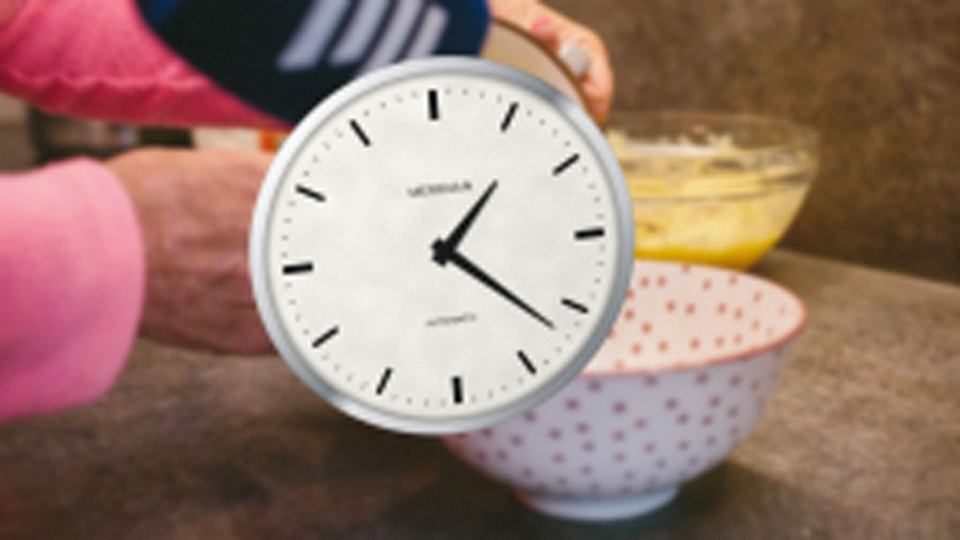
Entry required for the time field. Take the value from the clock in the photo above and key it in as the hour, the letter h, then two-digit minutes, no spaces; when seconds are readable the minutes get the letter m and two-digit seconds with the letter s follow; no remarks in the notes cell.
1h22
